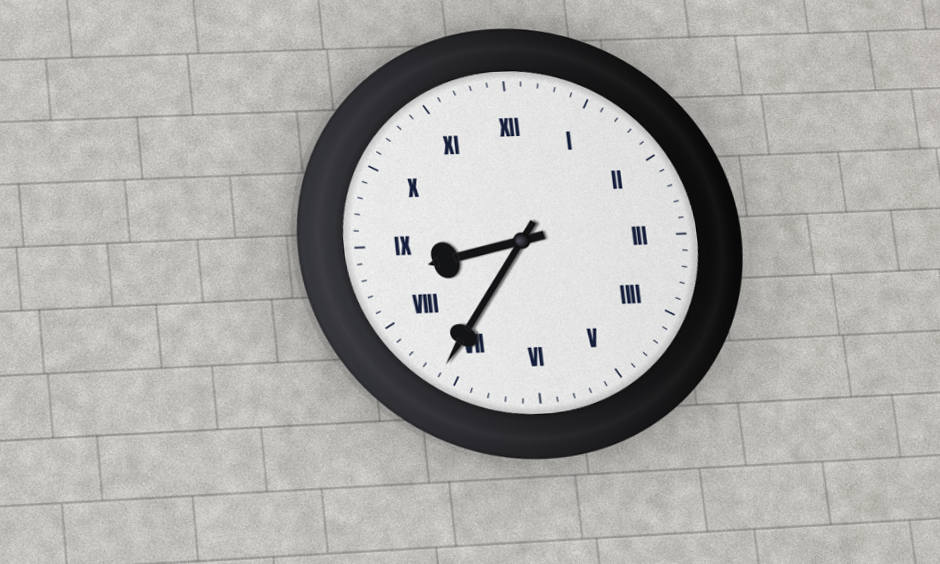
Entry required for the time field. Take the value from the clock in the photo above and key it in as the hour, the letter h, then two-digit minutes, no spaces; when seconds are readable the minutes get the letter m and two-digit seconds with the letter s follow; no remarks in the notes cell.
8h36
